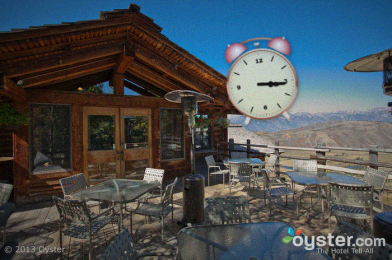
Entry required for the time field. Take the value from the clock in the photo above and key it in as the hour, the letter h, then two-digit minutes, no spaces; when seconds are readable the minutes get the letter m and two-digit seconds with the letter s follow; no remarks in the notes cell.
3h16
